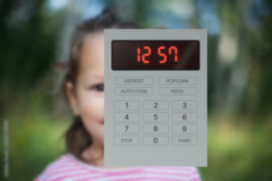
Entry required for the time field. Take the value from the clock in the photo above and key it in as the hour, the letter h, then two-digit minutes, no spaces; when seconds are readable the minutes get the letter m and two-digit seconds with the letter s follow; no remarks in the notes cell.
12h57
